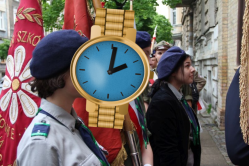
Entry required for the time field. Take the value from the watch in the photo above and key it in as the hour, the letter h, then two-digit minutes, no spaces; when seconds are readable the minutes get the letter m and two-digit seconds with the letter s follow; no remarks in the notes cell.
2h01
